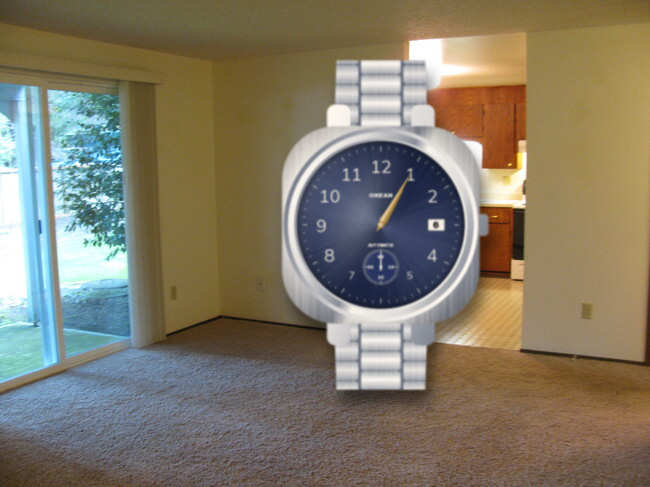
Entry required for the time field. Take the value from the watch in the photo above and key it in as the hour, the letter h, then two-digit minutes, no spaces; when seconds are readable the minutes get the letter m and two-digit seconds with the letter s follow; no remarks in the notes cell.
1h05
